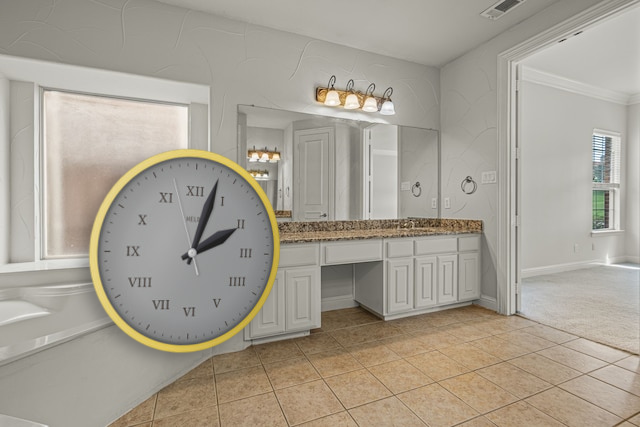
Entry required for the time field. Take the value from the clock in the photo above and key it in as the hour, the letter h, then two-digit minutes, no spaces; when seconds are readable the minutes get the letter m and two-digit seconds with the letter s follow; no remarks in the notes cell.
2h02m57s
